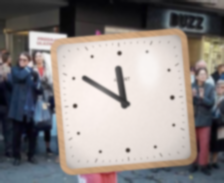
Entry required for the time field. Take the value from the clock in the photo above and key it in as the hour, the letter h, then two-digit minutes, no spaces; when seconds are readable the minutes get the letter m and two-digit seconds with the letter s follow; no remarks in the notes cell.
11h51
